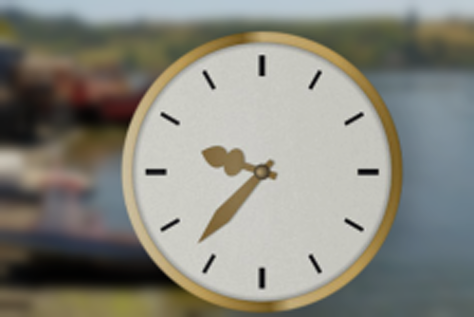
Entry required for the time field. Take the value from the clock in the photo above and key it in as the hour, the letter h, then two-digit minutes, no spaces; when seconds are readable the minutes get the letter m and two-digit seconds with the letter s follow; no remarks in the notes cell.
9h37
